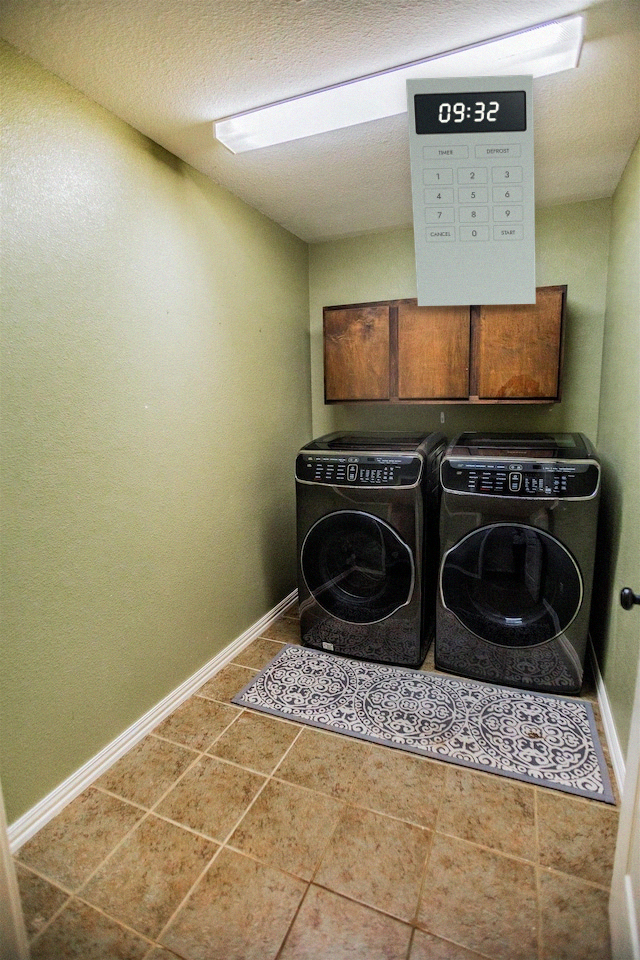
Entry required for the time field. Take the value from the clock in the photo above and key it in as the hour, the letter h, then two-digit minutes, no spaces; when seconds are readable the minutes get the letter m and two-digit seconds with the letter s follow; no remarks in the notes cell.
9h32
